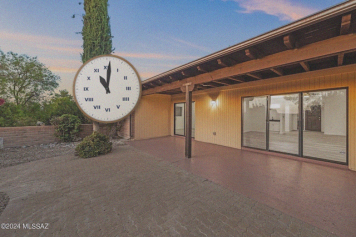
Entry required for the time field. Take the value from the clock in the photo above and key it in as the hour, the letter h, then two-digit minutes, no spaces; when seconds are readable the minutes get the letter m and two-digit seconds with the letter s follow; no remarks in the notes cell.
11h01
